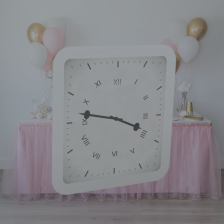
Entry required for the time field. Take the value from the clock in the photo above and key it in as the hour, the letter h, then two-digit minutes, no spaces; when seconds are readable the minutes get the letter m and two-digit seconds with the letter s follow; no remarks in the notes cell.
3h47
